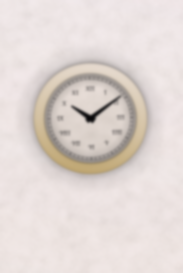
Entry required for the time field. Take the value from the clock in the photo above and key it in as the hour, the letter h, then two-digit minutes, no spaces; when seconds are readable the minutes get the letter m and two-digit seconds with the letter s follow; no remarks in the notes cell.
10h09
